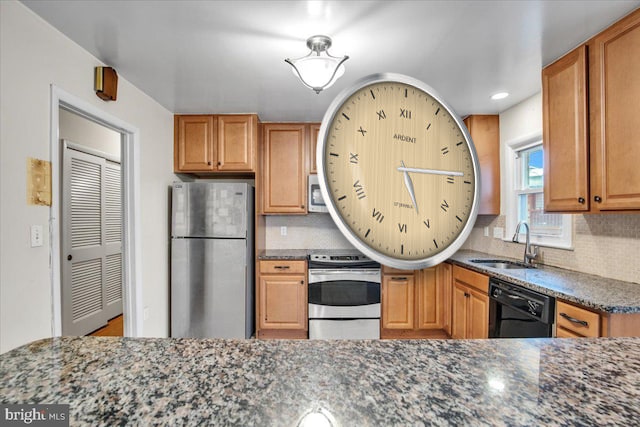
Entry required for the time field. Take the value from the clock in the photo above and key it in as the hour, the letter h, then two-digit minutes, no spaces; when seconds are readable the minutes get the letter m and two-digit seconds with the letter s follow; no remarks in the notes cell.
5h14
